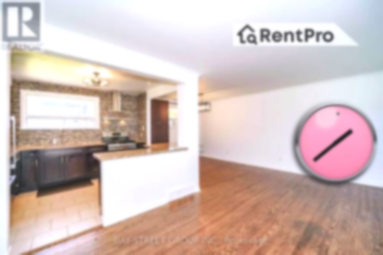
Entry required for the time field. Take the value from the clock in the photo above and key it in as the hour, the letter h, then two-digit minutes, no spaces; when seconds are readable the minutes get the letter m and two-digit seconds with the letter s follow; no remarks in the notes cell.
1h38
